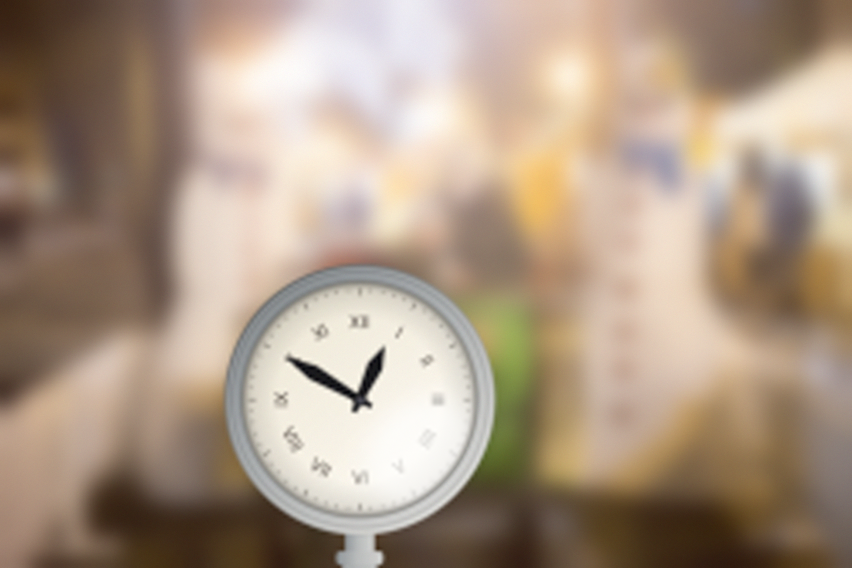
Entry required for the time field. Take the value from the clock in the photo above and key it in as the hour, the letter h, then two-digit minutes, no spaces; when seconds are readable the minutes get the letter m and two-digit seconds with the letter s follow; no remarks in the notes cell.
12h50
